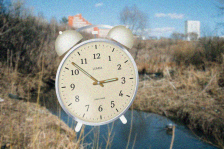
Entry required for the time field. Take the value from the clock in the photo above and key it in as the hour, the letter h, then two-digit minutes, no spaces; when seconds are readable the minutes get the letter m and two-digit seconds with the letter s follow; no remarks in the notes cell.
2h52
